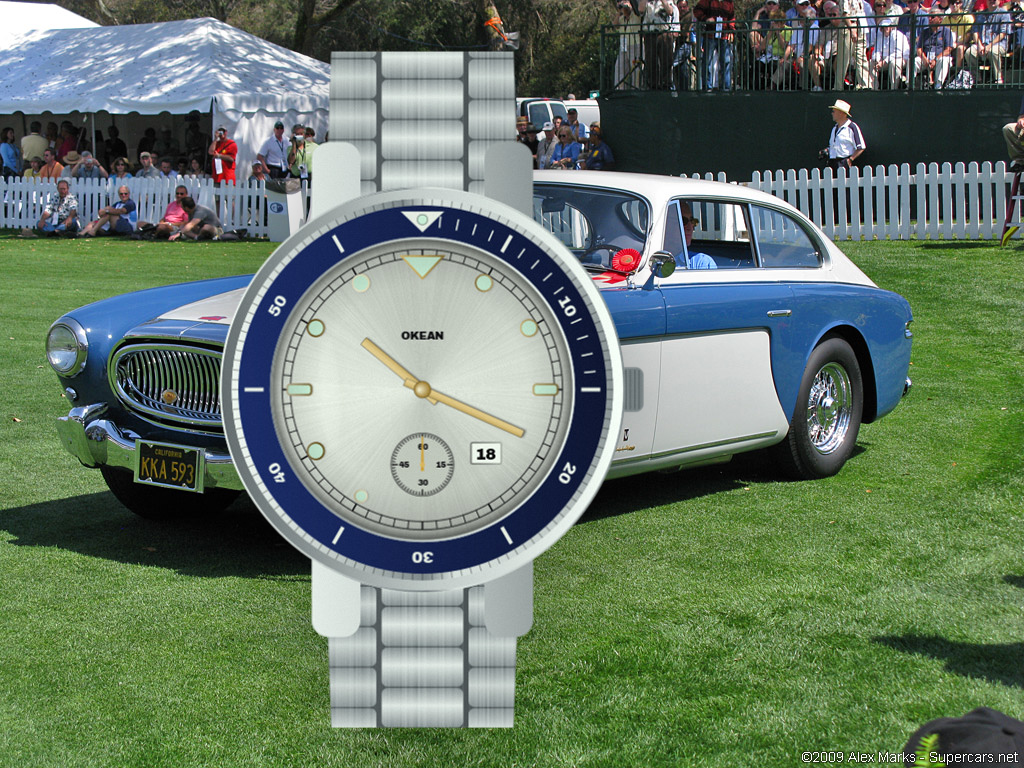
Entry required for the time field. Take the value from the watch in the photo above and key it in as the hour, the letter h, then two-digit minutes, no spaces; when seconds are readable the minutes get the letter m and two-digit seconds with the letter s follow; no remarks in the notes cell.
10h19
